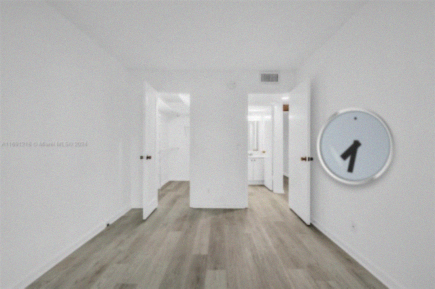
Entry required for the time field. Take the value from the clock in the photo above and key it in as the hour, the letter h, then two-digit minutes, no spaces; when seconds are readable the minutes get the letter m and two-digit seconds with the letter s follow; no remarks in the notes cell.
7h32
